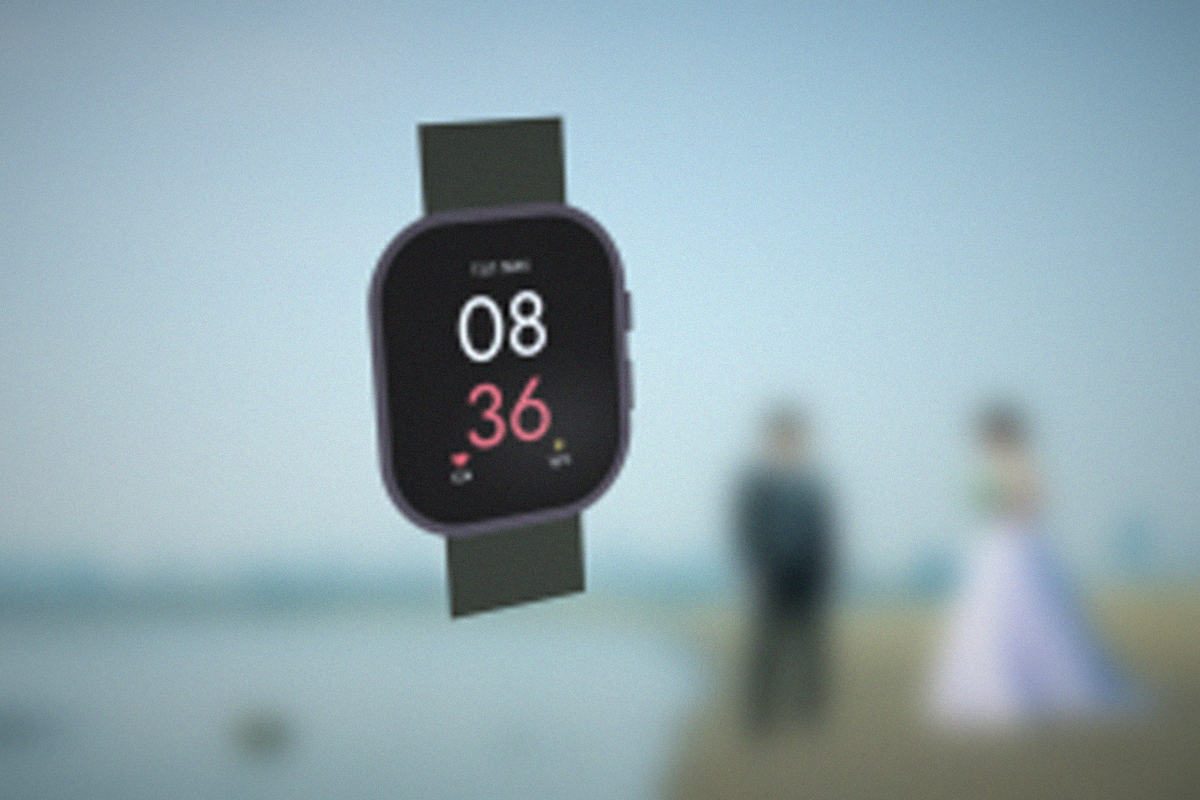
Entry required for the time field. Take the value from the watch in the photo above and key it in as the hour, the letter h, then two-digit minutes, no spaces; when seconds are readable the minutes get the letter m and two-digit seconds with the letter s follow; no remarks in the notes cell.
8h36
